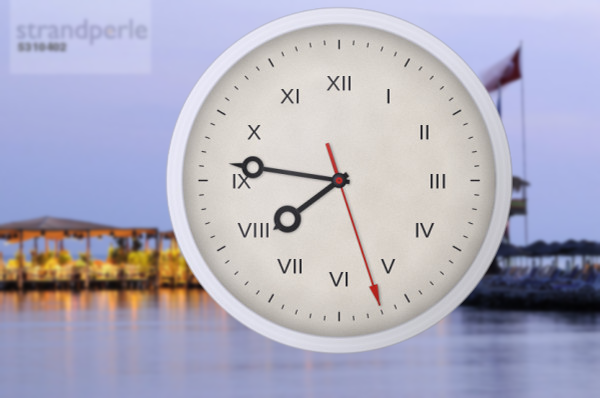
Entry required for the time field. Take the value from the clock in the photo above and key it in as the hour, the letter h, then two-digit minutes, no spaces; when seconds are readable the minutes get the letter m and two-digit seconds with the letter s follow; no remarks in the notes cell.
7h46m27s
